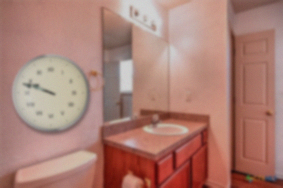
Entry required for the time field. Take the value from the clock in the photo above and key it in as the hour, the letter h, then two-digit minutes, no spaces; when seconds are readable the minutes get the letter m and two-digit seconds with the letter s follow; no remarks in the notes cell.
9h48
